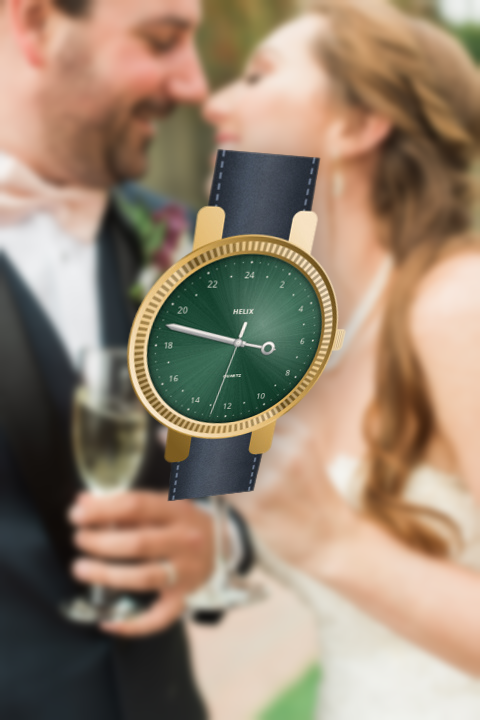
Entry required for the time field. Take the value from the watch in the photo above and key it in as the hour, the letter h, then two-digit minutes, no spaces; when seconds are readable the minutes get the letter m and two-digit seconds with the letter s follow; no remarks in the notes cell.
6h47m32s
